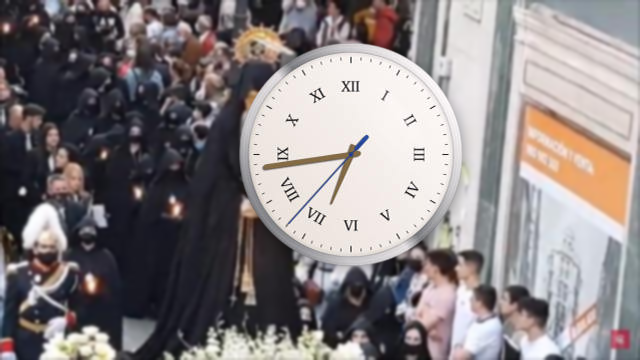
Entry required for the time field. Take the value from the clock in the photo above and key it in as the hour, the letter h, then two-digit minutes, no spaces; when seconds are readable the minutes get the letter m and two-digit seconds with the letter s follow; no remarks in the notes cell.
6h43m37s
